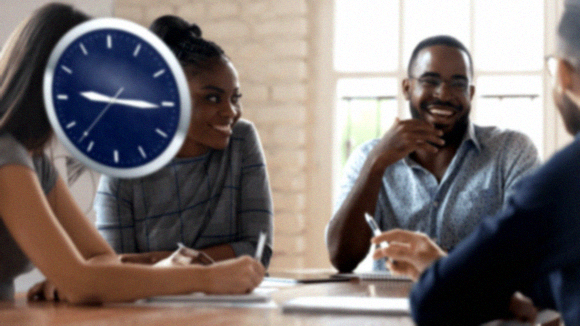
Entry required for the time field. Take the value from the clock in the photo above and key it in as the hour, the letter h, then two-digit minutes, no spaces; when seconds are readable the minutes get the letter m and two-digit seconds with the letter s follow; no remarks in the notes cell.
9h15m37s
